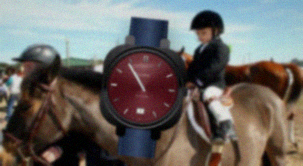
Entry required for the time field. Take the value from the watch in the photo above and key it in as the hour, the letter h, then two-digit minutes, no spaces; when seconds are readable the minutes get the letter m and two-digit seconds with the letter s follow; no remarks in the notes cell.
10h54
